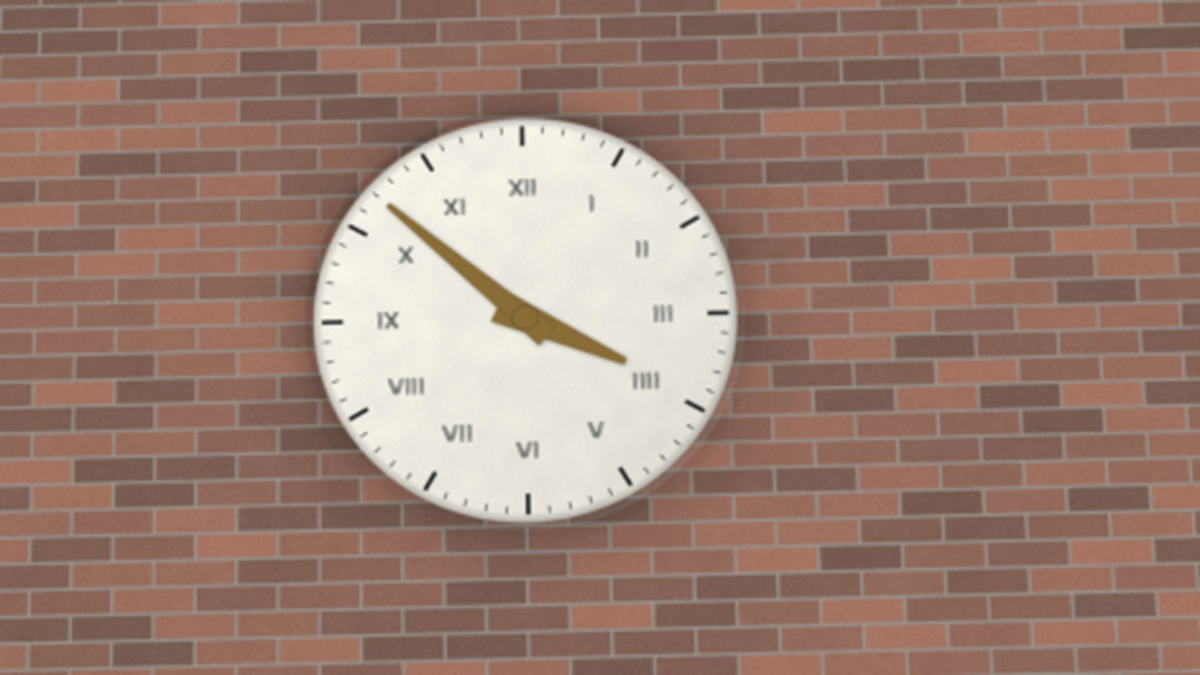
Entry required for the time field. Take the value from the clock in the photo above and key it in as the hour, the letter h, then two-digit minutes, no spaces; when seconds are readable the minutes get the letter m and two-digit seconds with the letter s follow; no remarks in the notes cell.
3h52
